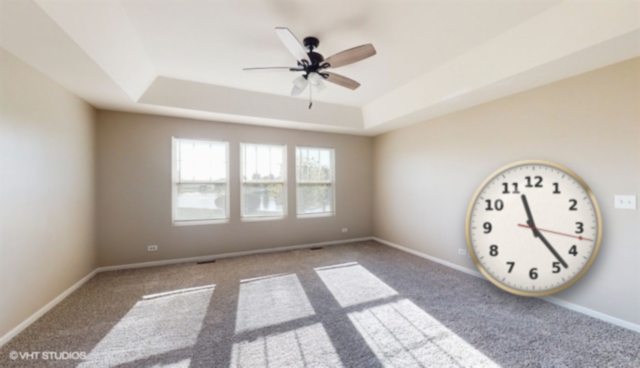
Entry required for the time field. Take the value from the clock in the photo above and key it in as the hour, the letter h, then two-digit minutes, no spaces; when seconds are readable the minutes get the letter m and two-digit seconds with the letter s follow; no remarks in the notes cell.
11h23m17s
